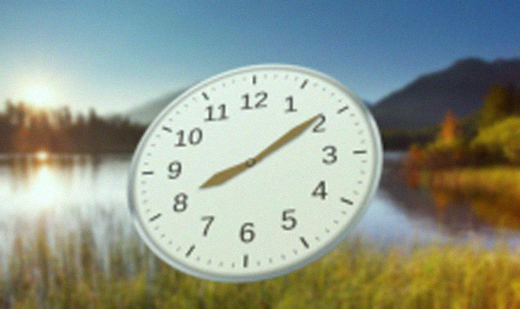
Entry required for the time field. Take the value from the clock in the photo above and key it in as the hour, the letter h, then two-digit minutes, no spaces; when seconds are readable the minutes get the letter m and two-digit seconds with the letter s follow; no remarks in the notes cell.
8h09
